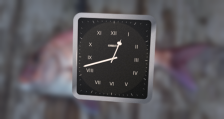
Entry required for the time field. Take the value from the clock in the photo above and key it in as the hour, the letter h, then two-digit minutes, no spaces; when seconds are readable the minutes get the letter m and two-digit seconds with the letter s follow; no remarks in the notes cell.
12h42
